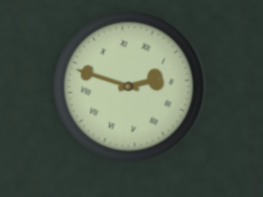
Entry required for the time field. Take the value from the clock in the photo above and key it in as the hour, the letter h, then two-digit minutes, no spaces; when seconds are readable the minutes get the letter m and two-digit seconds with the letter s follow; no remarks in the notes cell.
1h44
